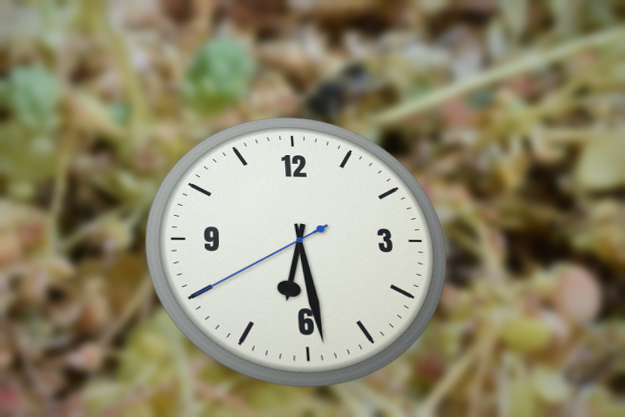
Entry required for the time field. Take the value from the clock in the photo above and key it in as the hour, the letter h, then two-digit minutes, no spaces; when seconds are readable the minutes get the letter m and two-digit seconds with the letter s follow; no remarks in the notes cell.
6h28m40s
